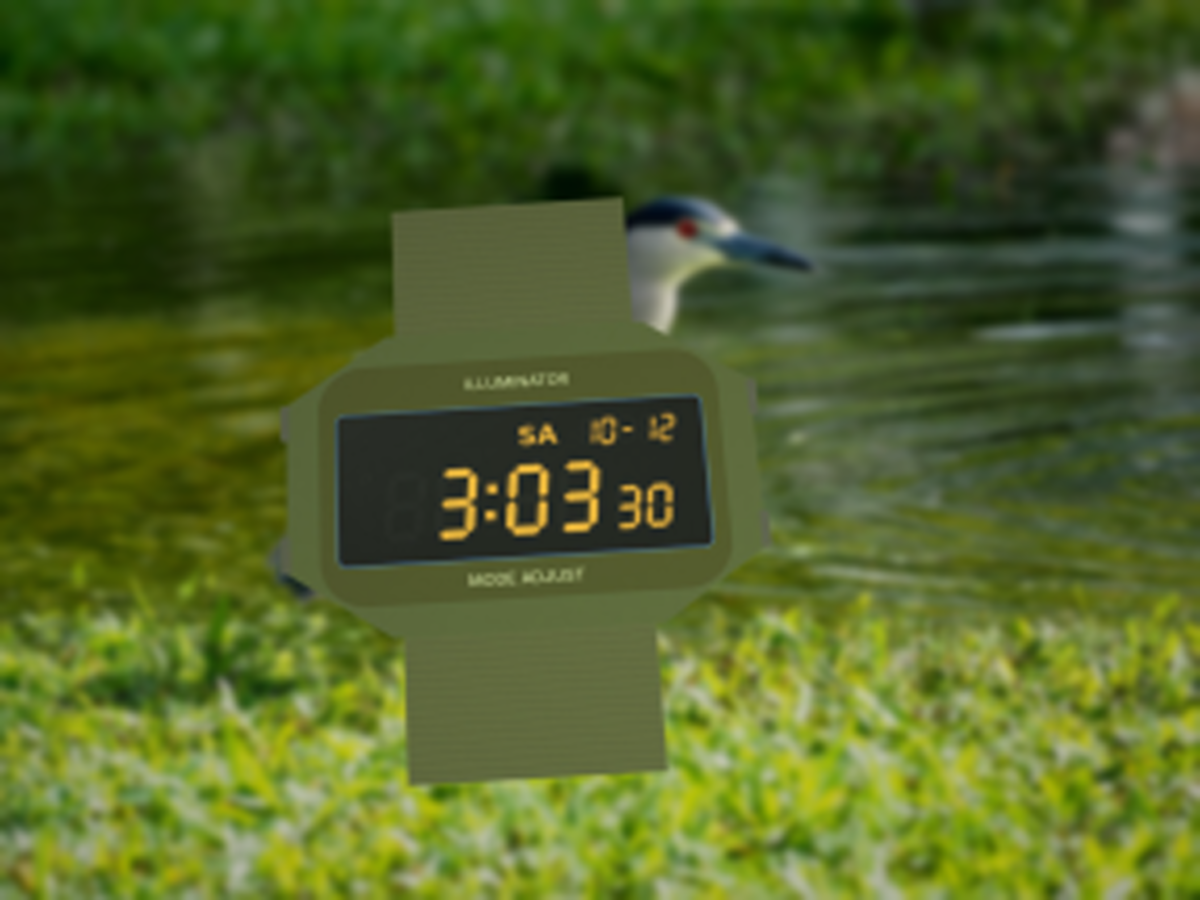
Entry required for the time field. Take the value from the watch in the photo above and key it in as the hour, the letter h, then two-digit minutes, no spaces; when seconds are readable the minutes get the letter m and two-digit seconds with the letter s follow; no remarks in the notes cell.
3h03m30s
